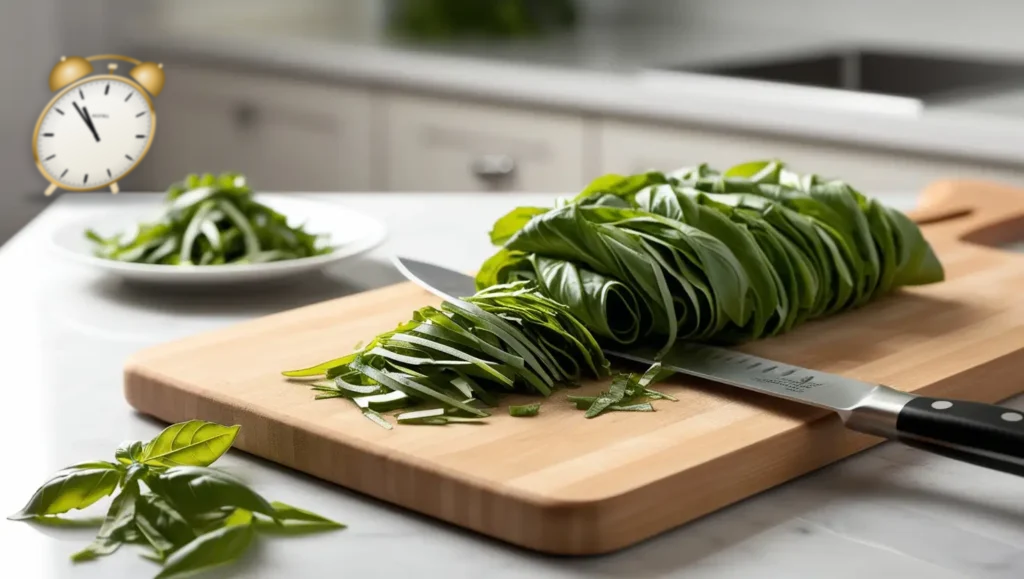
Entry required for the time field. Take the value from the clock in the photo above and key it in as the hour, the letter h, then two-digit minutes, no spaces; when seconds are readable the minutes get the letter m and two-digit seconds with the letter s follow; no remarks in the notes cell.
10h53
